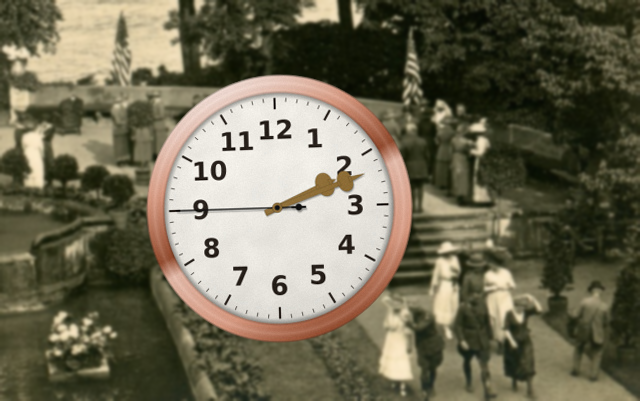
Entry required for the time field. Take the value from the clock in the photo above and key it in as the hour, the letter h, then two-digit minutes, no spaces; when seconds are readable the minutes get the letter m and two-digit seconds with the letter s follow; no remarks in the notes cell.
2h11m45s
